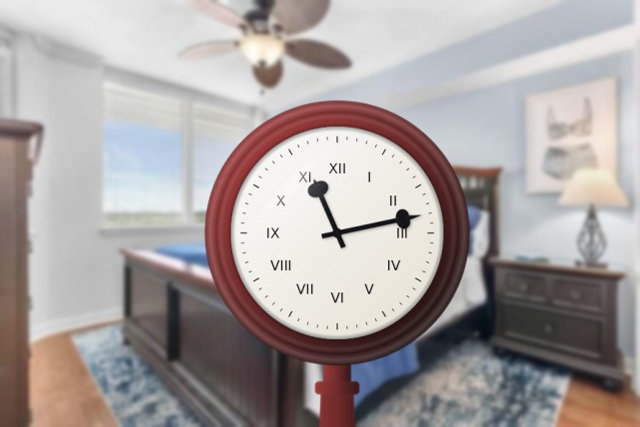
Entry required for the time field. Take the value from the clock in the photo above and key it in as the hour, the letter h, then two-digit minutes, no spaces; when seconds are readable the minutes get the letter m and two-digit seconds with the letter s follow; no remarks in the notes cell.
11h13
